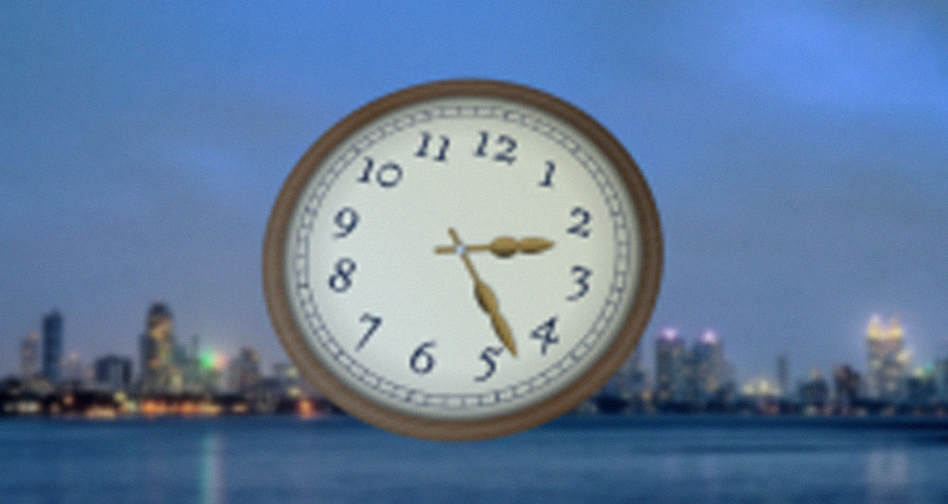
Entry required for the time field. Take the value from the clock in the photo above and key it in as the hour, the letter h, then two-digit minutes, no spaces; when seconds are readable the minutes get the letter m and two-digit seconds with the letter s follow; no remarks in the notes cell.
2h23
